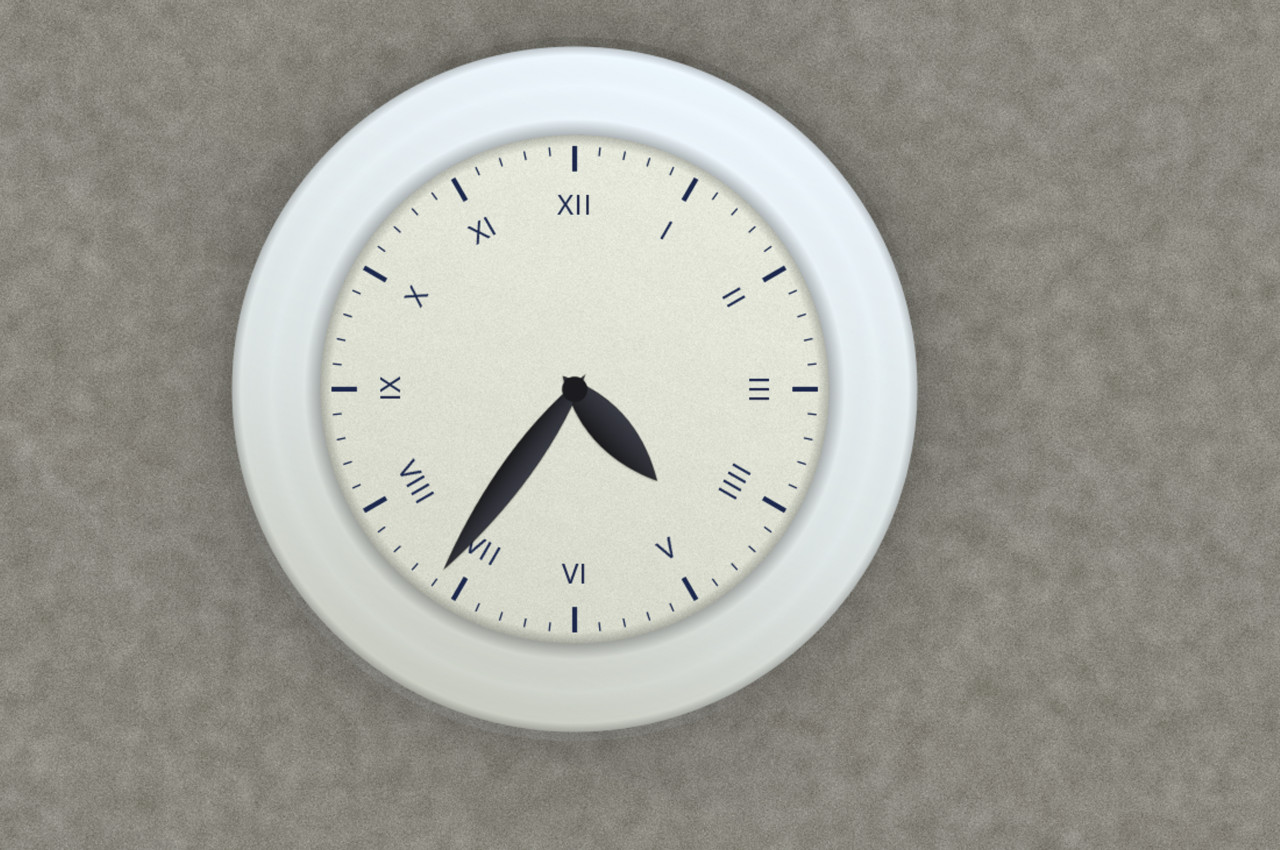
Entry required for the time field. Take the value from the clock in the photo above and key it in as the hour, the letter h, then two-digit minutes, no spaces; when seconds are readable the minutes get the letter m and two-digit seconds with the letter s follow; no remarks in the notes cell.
4h36
